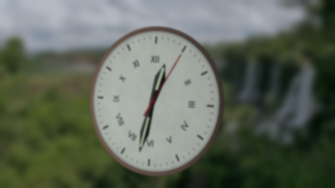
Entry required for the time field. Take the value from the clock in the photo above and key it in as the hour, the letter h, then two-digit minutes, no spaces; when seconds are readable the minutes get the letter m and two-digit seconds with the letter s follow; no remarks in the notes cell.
12h32m05s
